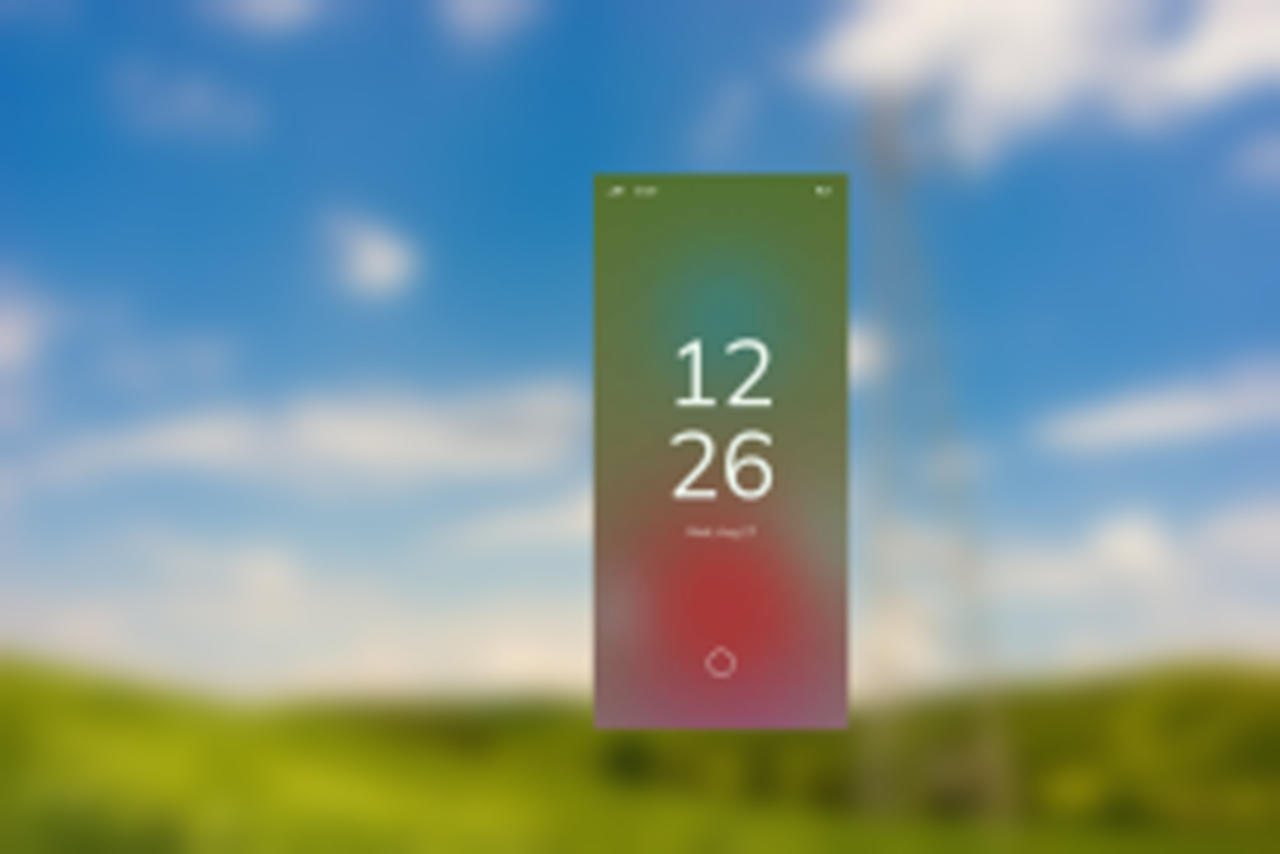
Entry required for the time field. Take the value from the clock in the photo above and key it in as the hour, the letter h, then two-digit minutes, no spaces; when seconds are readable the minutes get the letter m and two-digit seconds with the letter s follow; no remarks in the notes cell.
12h26
